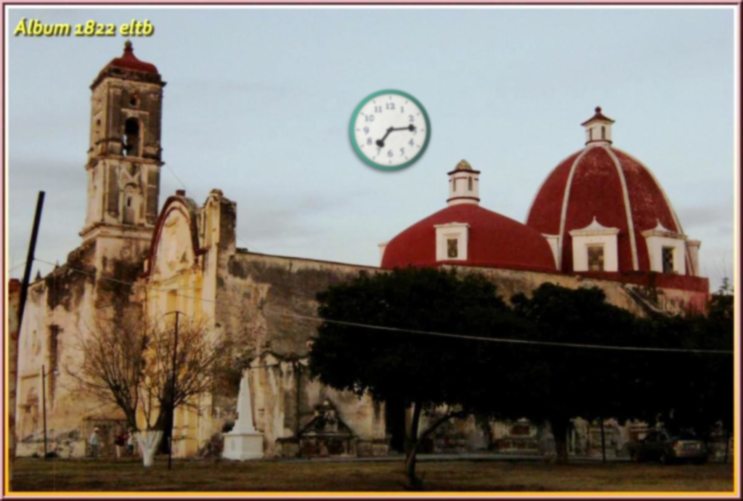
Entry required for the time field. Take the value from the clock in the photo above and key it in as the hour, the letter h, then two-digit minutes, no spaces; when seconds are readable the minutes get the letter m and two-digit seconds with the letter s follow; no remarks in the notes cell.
7h14
